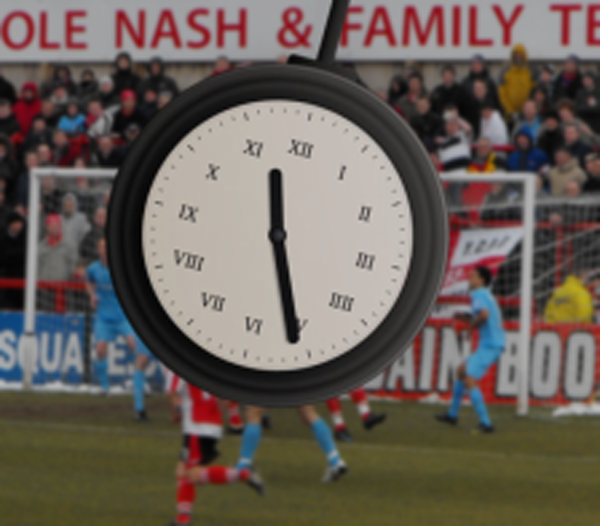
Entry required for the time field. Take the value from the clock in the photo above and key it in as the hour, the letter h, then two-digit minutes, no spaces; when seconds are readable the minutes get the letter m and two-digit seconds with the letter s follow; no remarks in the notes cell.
11h26
